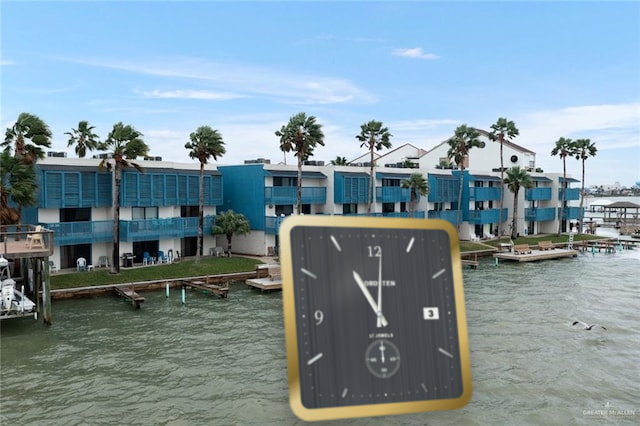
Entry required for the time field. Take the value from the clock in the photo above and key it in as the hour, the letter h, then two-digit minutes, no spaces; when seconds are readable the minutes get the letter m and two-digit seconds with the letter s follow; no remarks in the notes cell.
11h01
